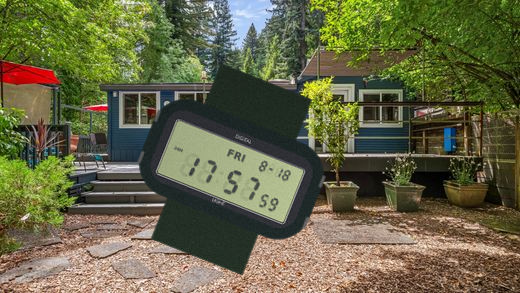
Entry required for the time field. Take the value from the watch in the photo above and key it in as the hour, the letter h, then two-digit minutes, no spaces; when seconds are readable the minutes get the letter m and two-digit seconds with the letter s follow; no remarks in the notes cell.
17h57m59s
